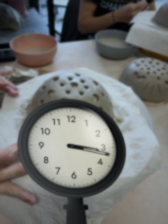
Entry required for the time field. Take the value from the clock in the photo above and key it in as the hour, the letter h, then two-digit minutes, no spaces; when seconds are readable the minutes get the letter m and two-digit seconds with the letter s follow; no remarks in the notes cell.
3h17
